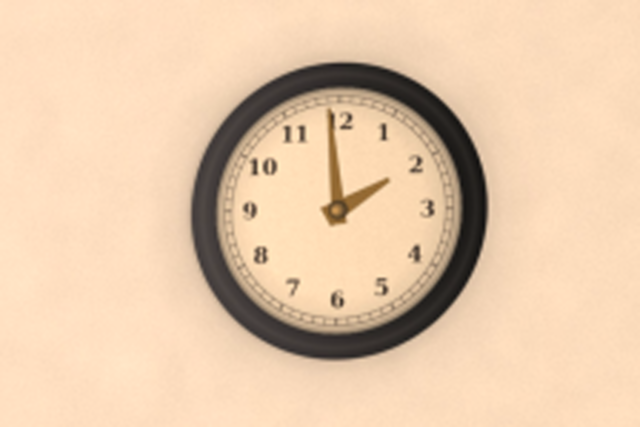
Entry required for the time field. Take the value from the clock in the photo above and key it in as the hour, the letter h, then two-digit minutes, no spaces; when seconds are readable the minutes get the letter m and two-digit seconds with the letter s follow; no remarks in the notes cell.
1h59
